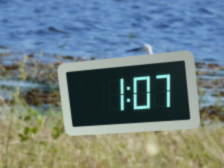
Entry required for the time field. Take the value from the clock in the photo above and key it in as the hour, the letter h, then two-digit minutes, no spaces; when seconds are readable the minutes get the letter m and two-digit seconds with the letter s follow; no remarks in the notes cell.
1h07
